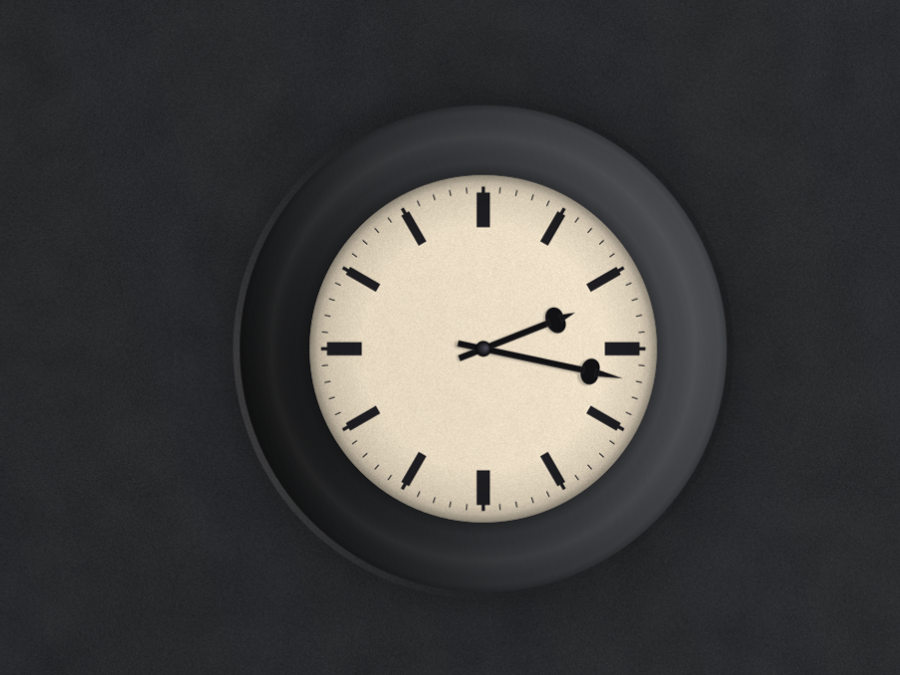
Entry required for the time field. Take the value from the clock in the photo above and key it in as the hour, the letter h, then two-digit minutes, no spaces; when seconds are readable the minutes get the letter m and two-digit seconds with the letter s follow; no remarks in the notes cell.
2h17
